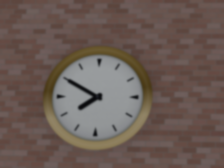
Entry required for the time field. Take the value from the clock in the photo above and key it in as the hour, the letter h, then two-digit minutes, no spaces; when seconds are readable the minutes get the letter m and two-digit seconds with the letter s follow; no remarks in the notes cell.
7h50
